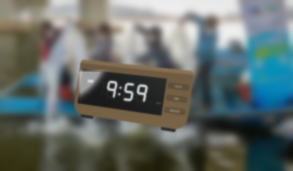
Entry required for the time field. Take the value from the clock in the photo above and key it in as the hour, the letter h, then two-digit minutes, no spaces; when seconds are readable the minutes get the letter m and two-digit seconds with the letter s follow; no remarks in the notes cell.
9h59
